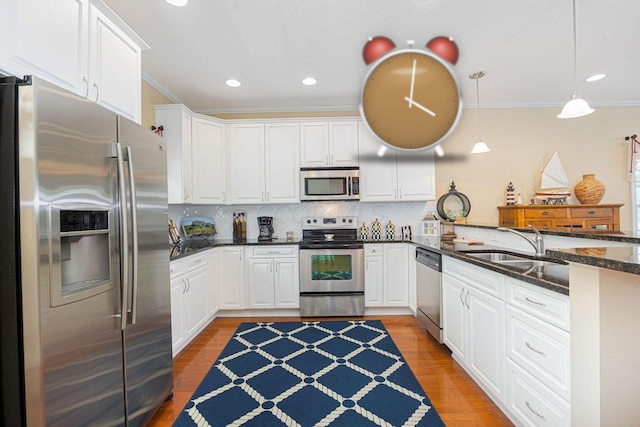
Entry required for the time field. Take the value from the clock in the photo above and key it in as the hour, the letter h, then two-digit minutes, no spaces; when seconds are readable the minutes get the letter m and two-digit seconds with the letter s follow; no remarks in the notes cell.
4h01
